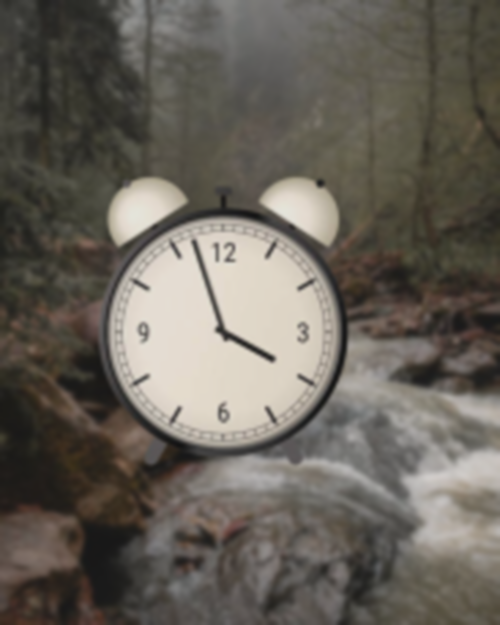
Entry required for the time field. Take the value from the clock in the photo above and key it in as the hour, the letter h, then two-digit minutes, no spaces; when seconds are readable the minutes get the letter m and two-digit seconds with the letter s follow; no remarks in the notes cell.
3h57
